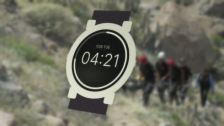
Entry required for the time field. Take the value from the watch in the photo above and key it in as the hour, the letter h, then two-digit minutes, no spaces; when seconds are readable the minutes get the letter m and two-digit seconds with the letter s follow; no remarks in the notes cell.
4h21
